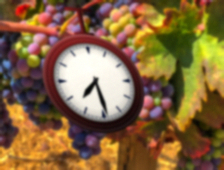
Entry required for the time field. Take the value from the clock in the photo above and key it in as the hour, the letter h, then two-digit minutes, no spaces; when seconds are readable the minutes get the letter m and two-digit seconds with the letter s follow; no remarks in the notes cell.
7h29
